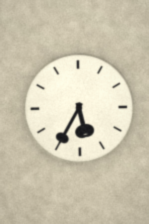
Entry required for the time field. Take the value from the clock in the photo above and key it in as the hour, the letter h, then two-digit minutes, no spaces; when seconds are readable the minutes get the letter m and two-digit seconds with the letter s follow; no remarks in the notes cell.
5h35
